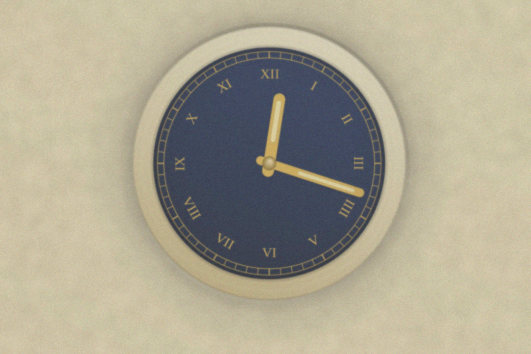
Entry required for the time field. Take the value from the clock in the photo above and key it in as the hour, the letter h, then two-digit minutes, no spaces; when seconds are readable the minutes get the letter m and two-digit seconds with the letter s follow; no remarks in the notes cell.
12h18
